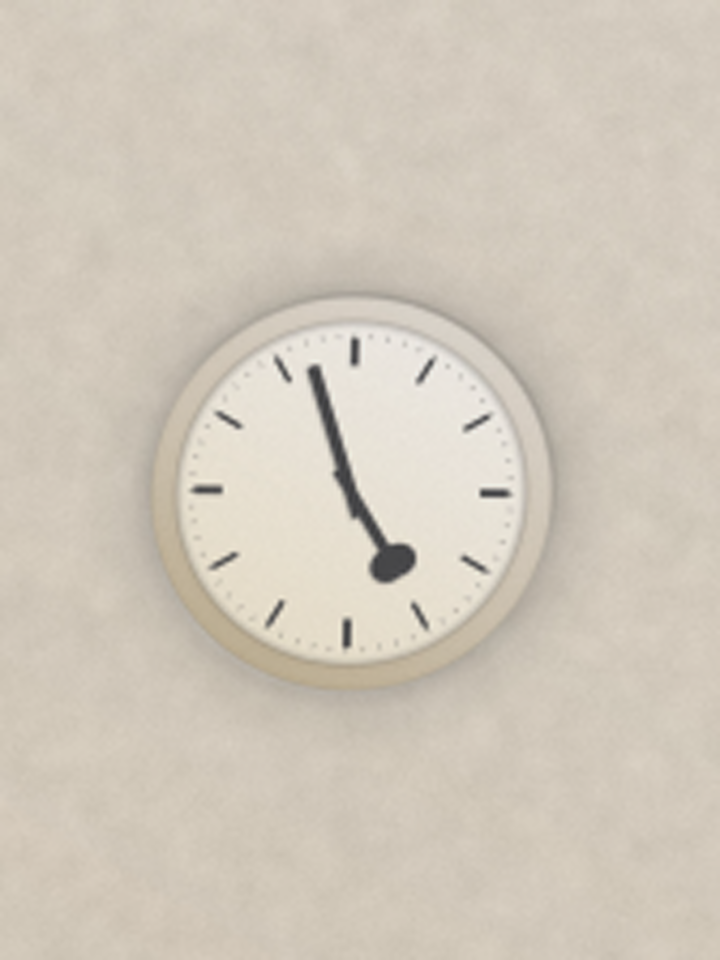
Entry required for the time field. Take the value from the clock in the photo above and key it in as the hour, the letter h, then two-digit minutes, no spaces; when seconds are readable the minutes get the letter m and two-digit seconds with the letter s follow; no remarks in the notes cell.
4h57
